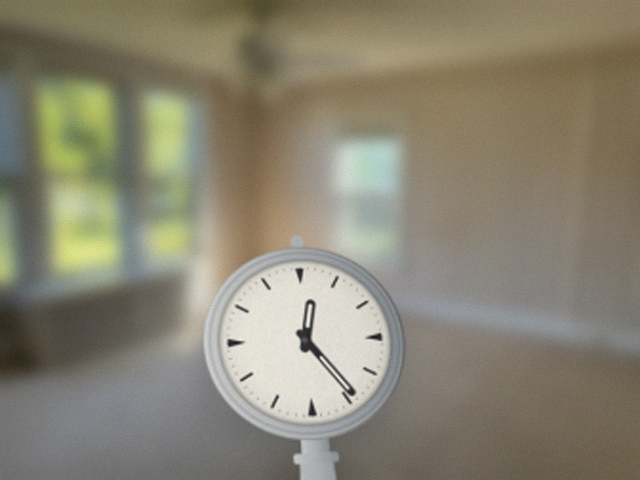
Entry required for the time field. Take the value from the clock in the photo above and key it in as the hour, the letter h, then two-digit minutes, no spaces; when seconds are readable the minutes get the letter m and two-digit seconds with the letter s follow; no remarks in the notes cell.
12h24
